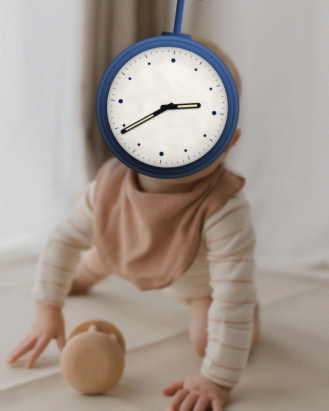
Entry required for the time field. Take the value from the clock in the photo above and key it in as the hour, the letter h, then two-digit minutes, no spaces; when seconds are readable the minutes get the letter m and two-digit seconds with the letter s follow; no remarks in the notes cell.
2h39
